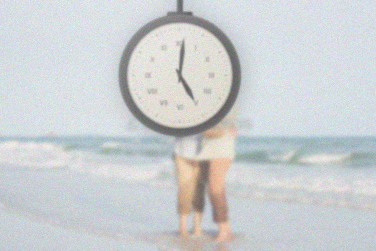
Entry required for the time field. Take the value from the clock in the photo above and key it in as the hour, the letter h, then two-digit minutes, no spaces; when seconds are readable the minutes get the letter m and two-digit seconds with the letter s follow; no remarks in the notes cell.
5h01
